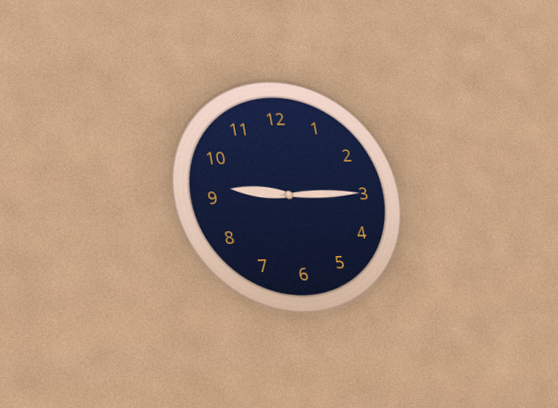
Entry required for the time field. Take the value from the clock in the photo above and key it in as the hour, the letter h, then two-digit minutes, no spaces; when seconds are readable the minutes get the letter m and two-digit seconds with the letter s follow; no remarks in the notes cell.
9h15
